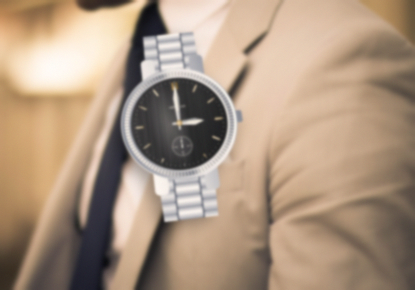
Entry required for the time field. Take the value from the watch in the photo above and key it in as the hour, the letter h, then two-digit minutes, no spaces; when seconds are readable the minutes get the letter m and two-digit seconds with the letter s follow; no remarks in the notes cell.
3h00
